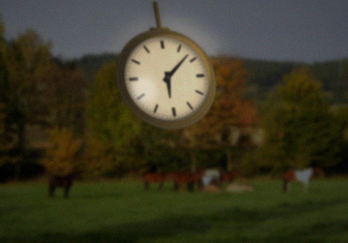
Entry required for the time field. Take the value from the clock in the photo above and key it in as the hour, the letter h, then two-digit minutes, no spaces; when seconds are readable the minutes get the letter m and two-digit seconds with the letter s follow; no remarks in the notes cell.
6h08
